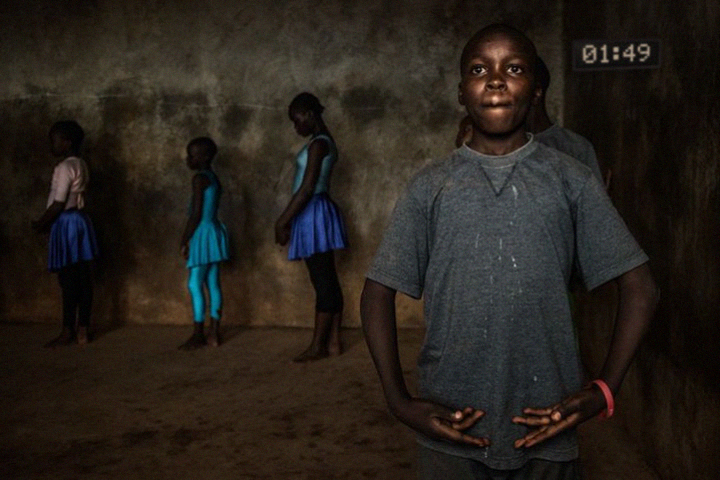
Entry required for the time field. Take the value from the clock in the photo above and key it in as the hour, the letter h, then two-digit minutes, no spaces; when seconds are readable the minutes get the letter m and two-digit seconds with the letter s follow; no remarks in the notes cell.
1h49
